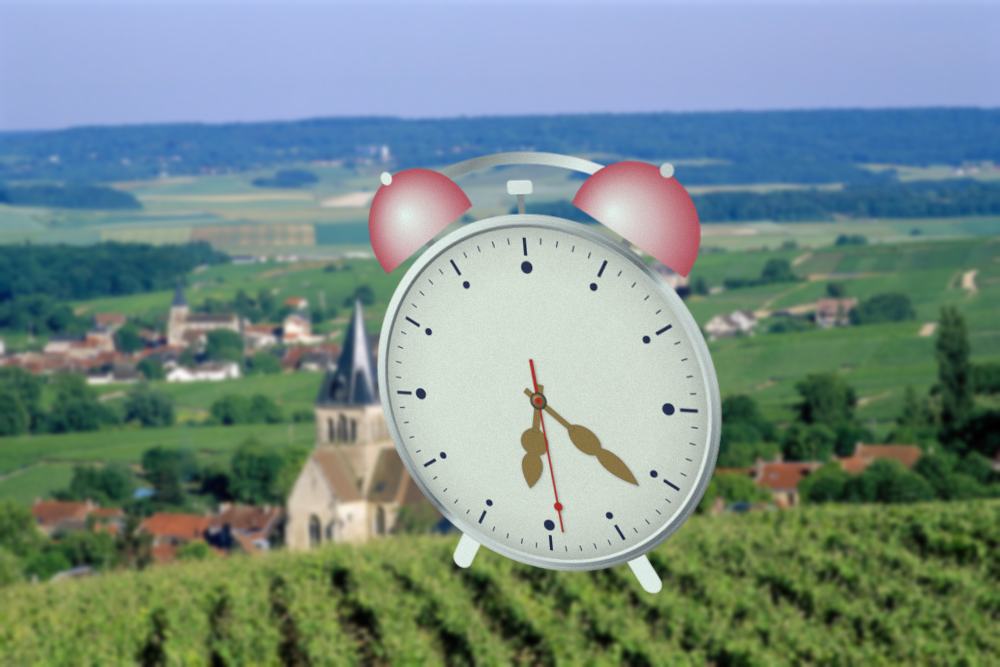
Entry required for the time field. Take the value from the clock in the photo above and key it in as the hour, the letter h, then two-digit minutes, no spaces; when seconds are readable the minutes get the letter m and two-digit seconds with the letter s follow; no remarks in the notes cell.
6h21m29s
